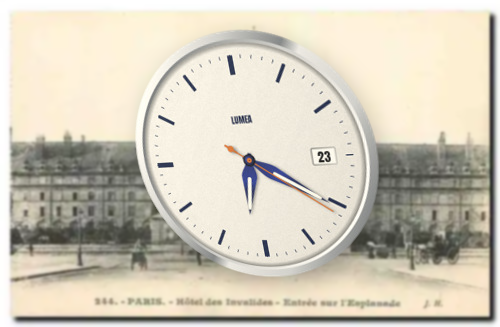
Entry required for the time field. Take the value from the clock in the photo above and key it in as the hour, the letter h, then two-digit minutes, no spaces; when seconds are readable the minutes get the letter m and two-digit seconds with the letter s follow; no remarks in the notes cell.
6h20m21s
